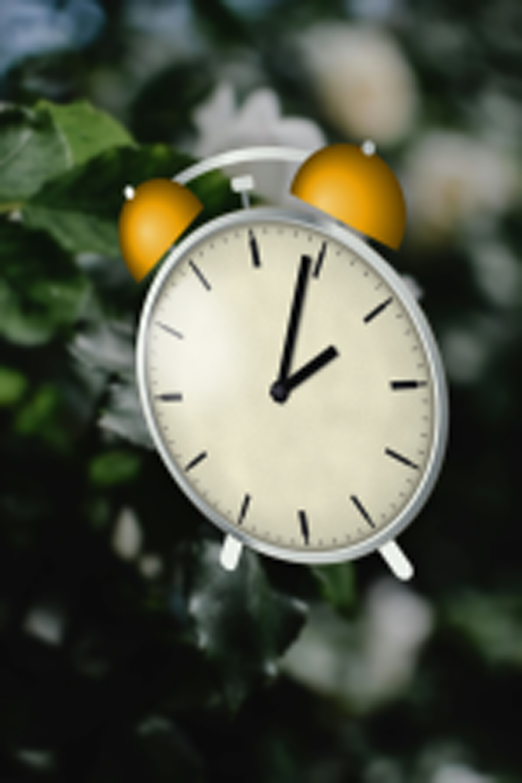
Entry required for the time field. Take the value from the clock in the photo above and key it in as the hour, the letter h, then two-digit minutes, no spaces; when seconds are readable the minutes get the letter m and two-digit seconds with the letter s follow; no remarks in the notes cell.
2h04
